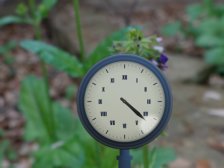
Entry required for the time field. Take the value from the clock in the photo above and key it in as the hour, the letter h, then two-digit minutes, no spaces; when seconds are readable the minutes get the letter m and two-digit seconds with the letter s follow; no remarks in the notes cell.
4h22
